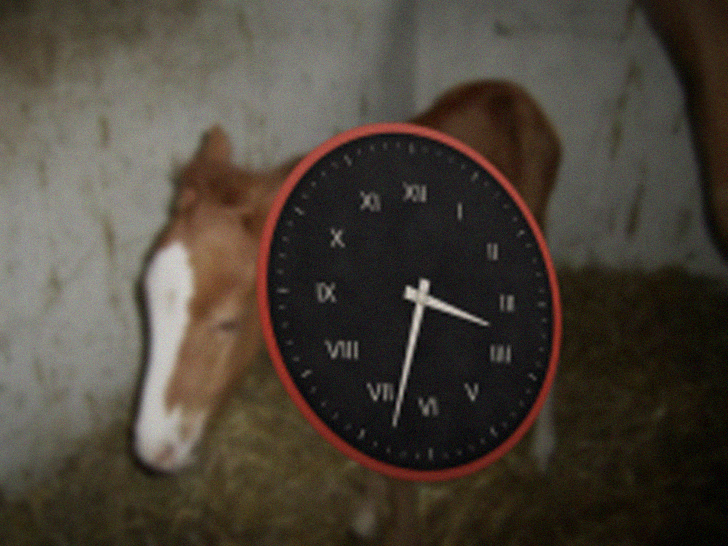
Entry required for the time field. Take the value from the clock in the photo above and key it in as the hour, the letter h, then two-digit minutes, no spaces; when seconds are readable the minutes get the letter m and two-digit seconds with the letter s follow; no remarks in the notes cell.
3h33
